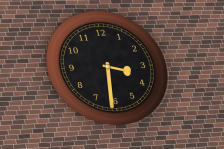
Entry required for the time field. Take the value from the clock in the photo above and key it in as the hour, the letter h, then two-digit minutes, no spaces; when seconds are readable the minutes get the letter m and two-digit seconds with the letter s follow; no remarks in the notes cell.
3h31
